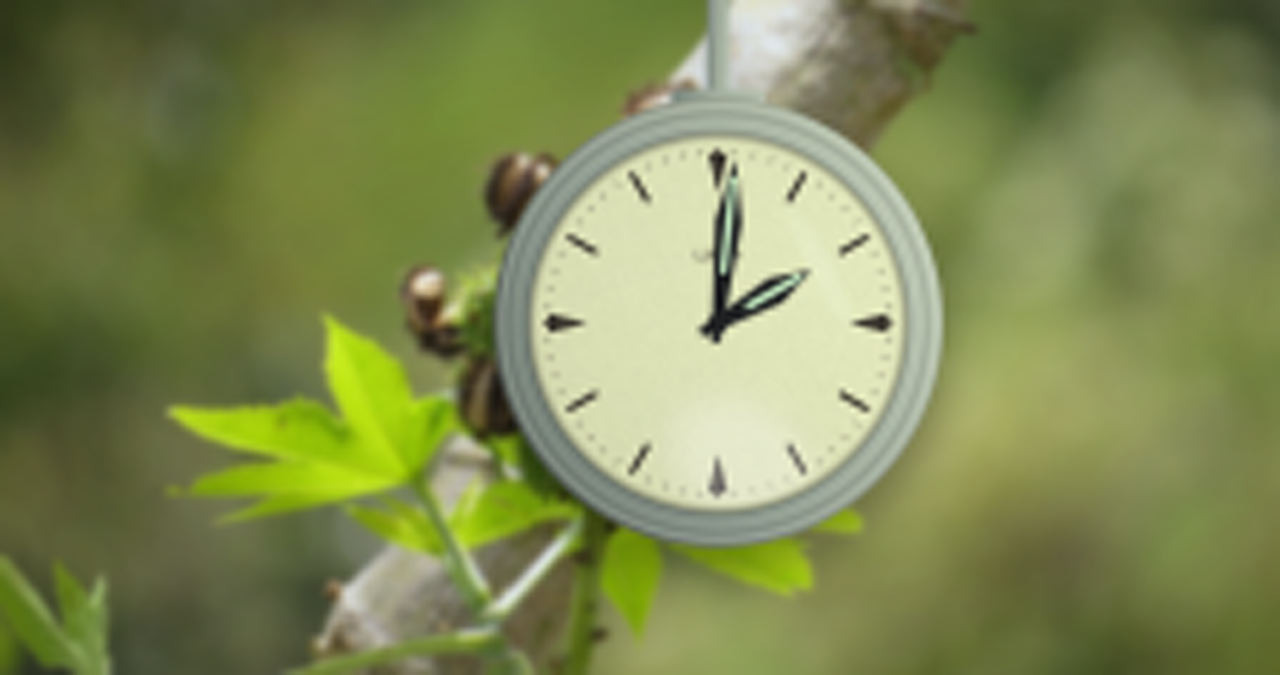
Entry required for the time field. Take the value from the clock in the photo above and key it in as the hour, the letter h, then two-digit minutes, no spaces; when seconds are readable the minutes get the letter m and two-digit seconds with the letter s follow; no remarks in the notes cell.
2h01
